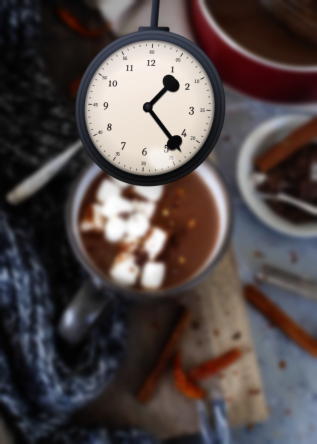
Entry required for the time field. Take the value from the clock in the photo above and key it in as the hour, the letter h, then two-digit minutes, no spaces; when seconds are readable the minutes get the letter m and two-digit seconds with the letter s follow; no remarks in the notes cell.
1h23
